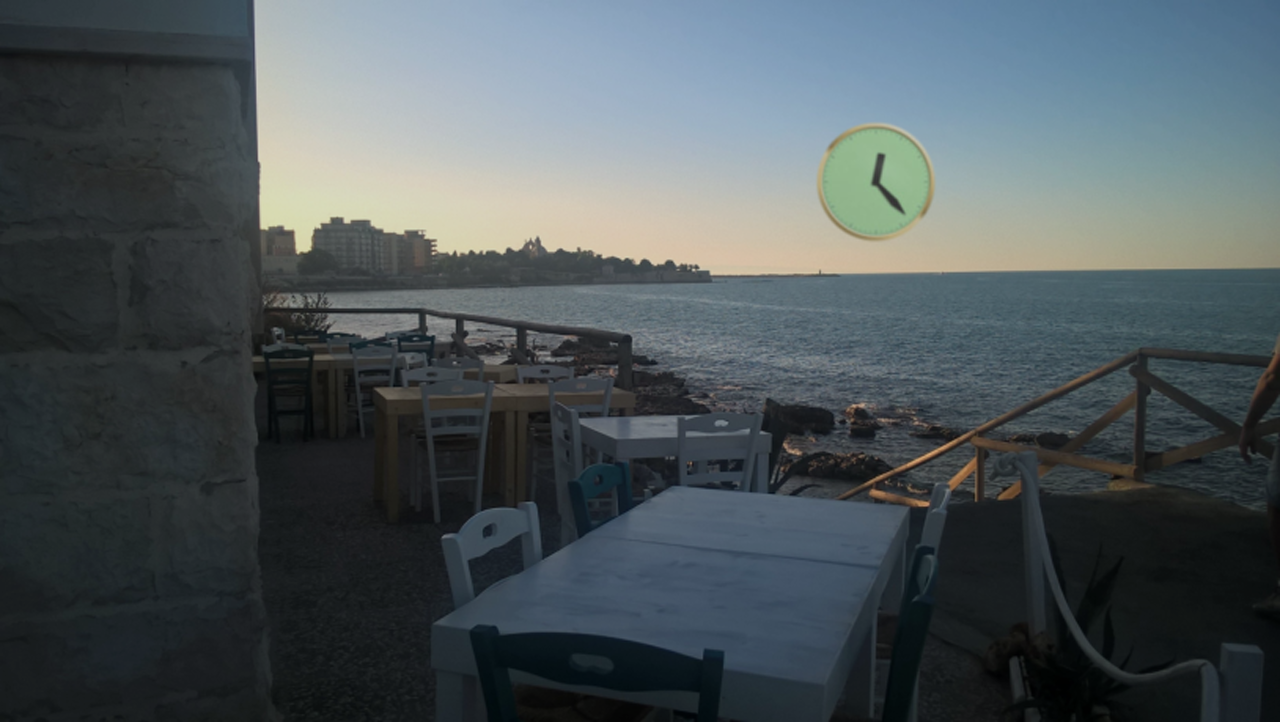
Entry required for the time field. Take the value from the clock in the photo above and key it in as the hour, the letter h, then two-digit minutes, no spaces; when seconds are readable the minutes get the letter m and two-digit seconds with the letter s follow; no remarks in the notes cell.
12h23
